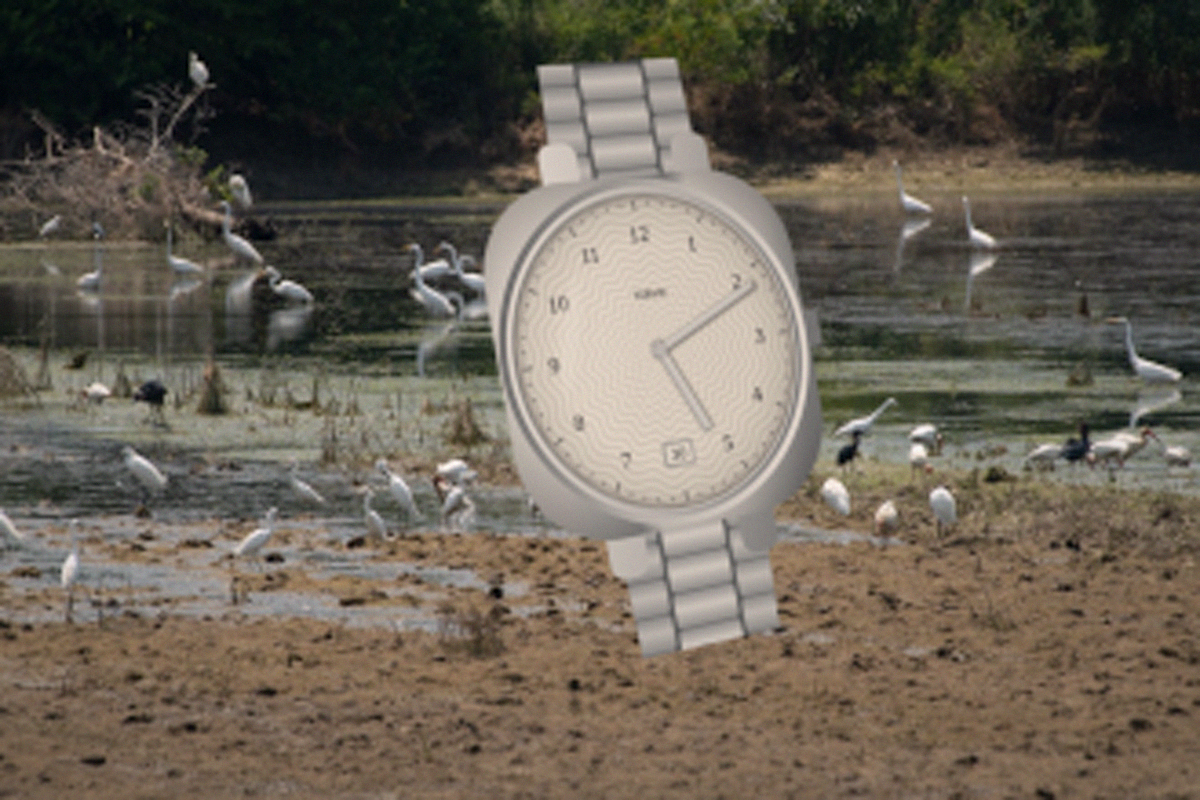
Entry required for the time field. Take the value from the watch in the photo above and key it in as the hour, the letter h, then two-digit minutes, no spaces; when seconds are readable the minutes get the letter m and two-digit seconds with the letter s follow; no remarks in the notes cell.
5h11
